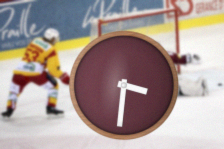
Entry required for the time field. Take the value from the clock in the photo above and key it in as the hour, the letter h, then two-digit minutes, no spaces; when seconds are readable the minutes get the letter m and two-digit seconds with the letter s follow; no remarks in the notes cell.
3h31
